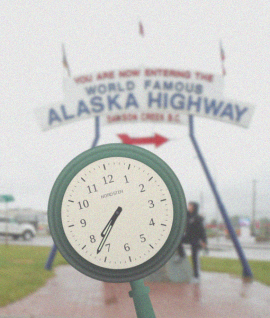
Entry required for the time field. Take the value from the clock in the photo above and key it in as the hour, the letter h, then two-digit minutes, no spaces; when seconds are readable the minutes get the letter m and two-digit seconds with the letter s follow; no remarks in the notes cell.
7h37
